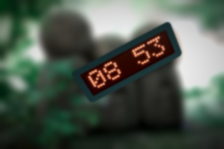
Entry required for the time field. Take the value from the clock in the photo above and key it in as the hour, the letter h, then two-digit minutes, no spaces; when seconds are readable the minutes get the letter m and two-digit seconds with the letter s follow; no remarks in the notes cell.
8h53
